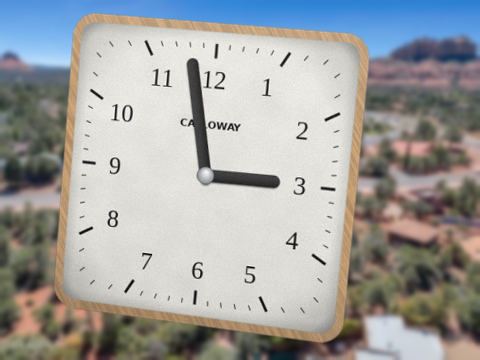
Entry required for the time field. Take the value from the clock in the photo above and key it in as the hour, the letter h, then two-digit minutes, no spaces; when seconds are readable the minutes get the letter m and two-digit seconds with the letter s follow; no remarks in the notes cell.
2h58
